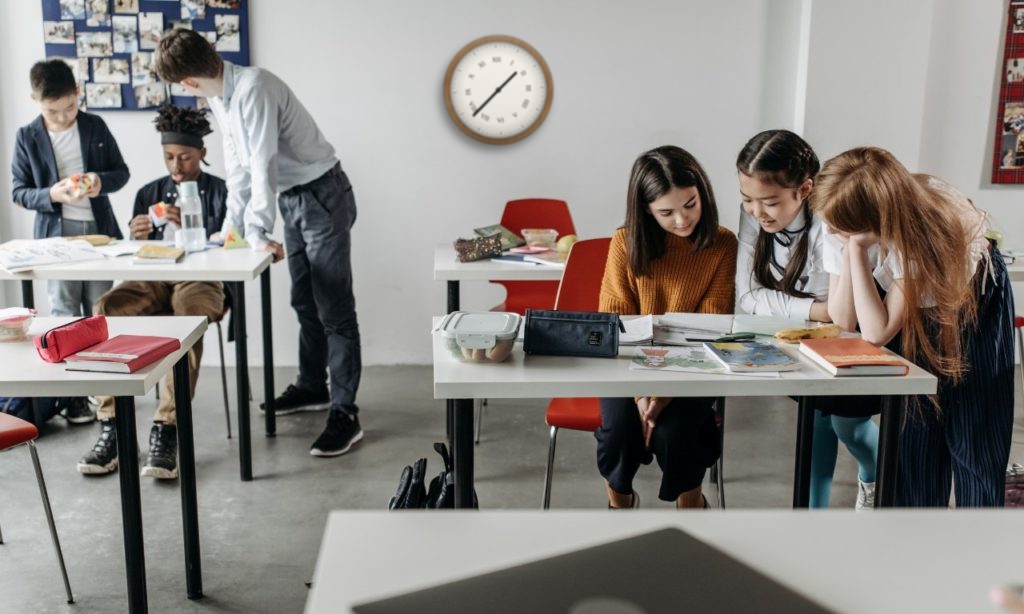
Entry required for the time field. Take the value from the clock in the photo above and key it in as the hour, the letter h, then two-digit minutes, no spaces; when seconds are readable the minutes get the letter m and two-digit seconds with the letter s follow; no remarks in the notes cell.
1h38
